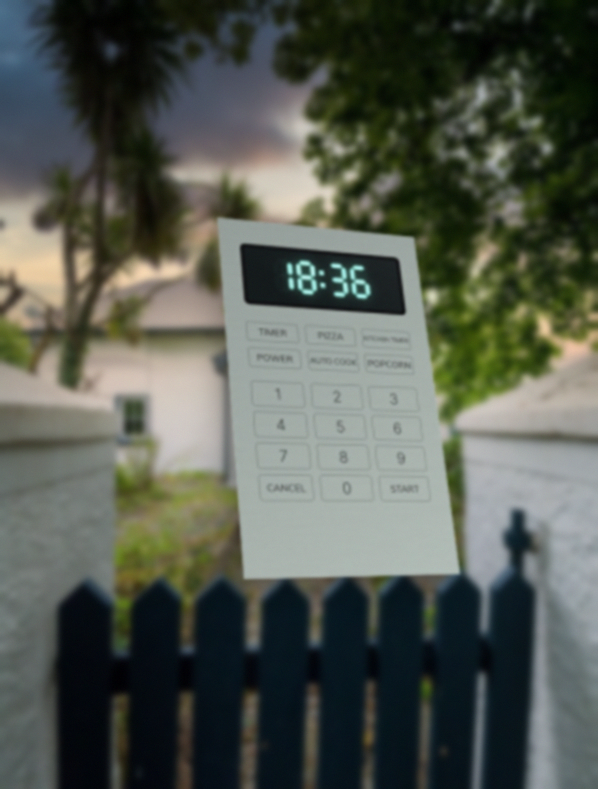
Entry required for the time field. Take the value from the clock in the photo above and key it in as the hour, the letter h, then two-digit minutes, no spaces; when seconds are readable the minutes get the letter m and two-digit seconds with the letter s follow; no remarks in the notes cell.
18h36
